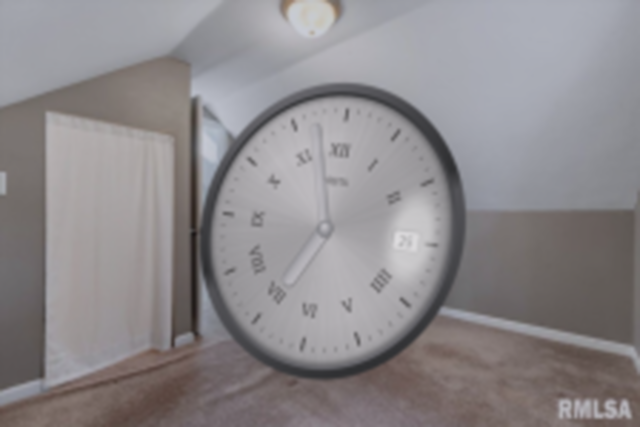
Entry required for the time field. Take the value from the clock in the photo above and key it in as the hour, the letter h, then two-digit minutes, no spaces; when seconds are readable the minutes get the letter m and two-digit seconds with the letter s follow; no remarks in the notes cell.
6h57
